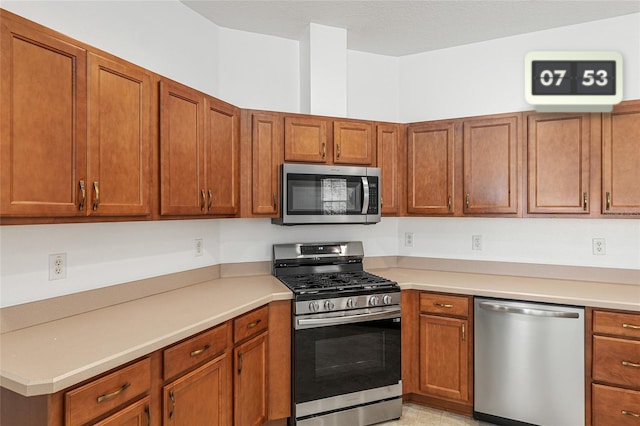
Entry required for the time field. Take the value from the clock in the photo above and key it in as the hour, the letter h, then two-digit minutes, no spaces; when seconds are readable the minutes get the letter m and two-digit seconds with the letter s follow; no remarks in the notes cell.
7h53
